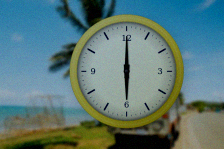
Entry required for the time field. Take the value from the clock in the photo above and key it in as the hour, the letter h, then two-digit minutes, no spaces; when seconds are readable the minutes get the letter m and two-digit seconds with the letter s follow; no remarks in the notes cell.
6h00
